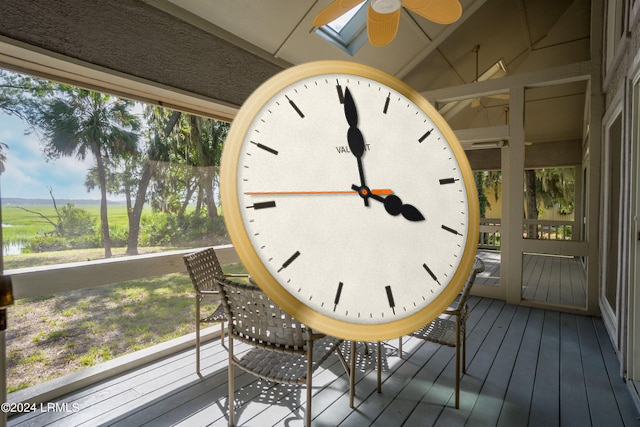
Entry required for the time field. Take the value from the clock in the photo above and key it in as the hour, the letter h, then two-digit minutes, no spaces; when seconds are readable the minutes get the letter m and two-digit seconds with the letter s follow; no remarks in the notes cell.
4h00m46s
